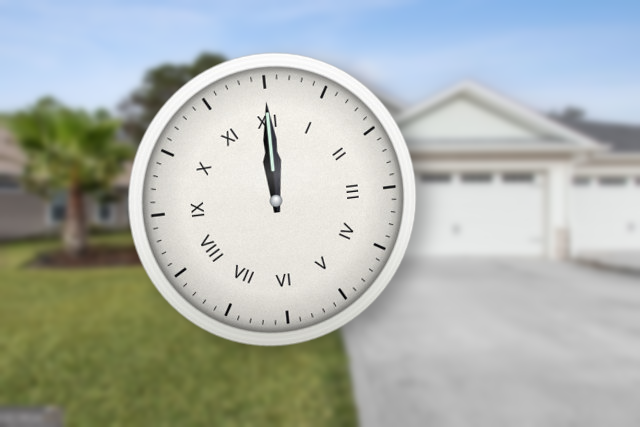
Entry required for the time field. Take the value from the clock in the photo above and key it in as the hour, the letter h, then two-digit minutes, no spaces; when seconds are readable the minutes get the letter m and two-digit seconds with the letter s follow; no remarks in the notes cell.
12h00
